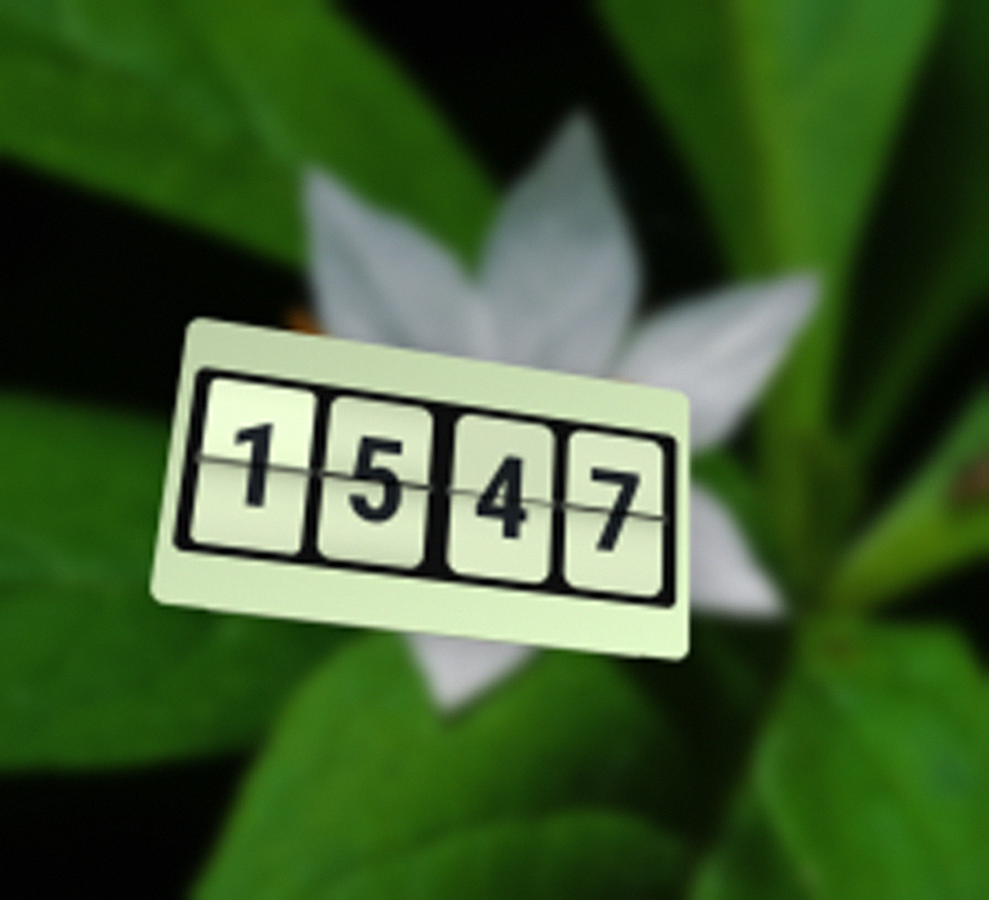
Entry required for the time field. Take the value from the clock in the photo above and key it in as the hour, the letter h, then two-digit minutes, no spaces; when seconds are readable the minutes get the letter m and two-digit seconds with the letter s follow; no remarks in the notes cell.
15h47
